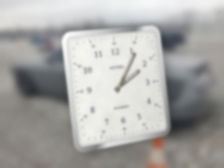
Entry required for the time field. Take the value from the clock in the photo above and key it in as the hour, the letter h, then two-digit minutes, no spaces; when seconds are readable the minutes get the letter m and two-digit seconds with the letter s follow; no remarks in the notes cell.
2h06
